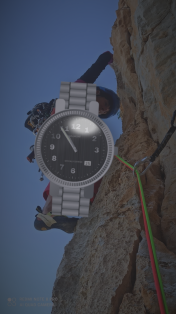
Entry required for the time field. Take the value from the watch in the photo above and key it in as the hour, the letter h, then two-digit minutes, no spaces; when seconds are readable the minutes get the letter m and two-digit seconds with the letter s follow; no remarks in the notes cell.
10h54
